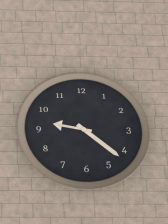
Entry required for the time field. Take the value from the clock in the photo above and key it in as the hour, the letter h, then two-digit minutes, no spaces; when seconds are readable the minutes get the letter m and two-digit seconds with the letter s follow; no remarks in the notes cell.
9h22
